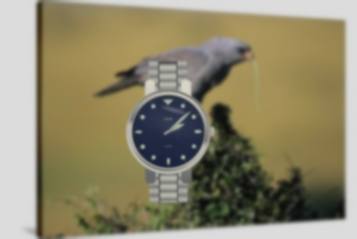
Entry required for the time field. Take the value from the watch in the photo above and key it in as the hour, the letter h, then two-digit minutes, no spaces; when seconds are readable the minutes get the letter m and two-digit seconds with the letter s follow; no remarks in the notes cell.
2h08
